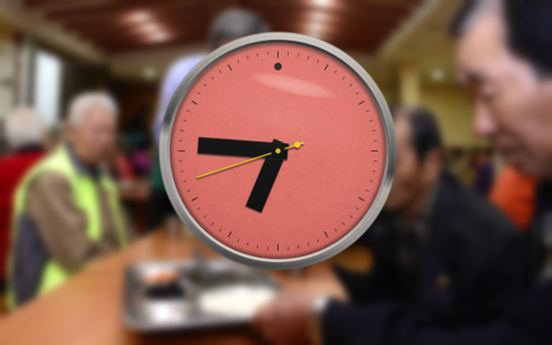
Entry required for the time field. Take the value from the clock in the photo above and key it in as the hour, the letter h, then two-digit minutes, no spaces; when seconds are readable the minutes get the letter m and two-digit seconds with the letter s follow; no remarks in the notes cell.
6h45m42s
